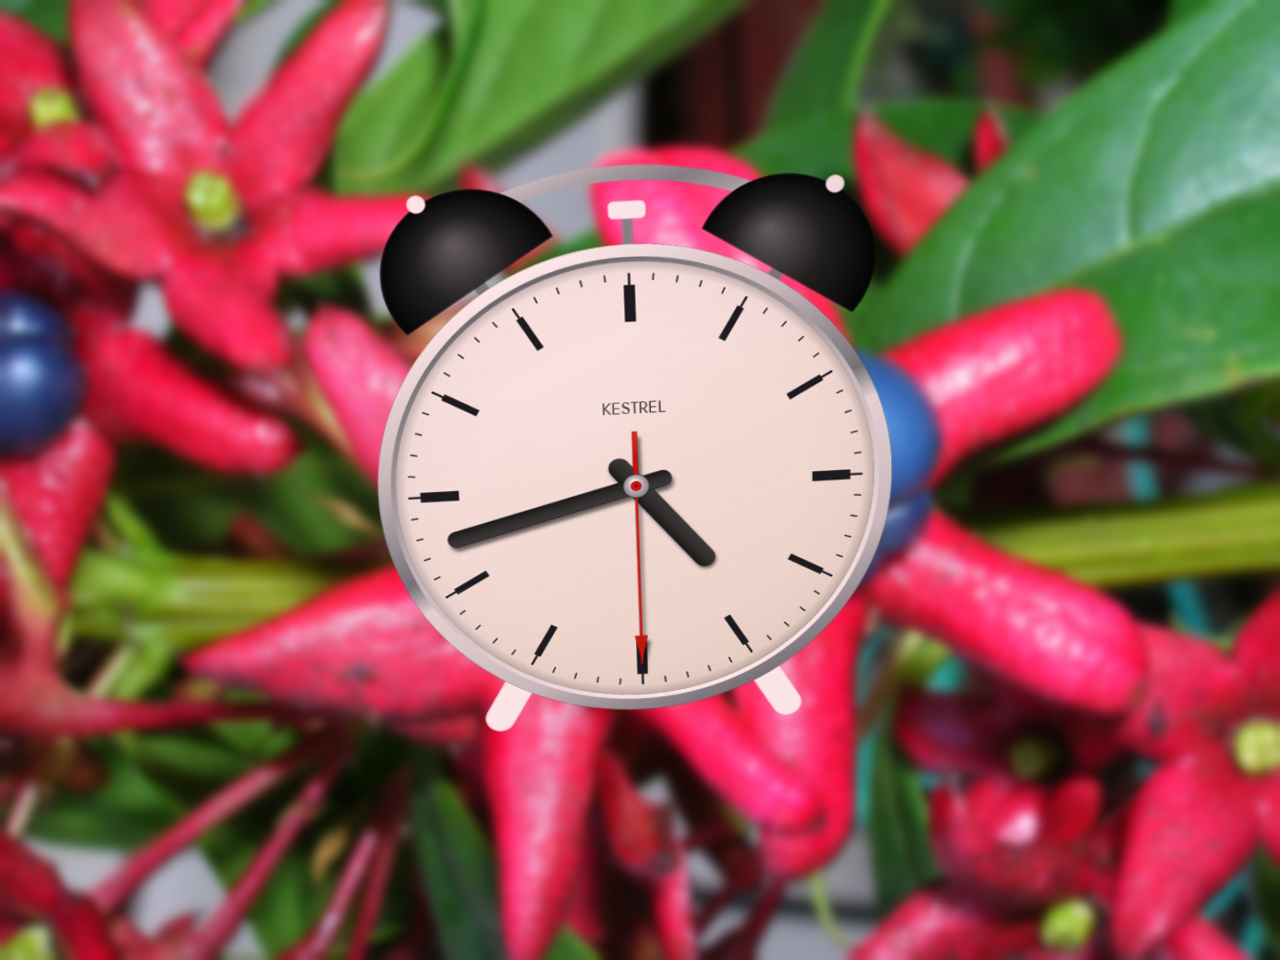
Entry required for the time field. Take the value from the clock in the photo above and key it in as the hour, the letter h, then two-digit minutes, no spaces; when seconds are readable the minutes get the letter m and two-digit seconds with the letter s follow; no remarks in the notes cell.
4h42m30s
